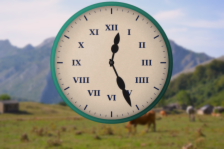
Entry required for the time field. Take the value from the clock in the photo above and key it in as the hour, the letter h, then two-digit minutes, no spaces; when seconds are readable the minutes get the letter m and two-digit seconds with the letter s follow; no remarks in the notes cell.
12h26
